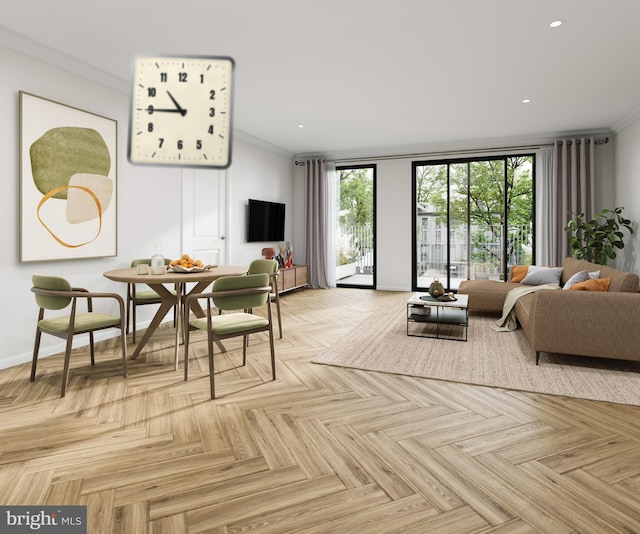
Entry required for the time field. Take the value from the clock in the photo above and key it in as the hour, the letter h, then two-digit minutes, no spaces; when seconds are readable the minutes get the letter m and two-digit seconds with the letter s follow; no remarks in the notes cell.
10h45
